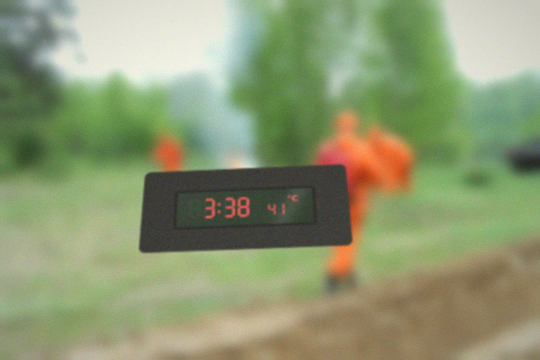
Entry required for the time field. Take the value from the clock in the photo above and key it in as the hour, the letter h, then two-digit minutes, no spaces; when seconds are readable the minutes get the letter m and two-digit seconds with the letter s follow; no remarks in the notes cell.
3h38
